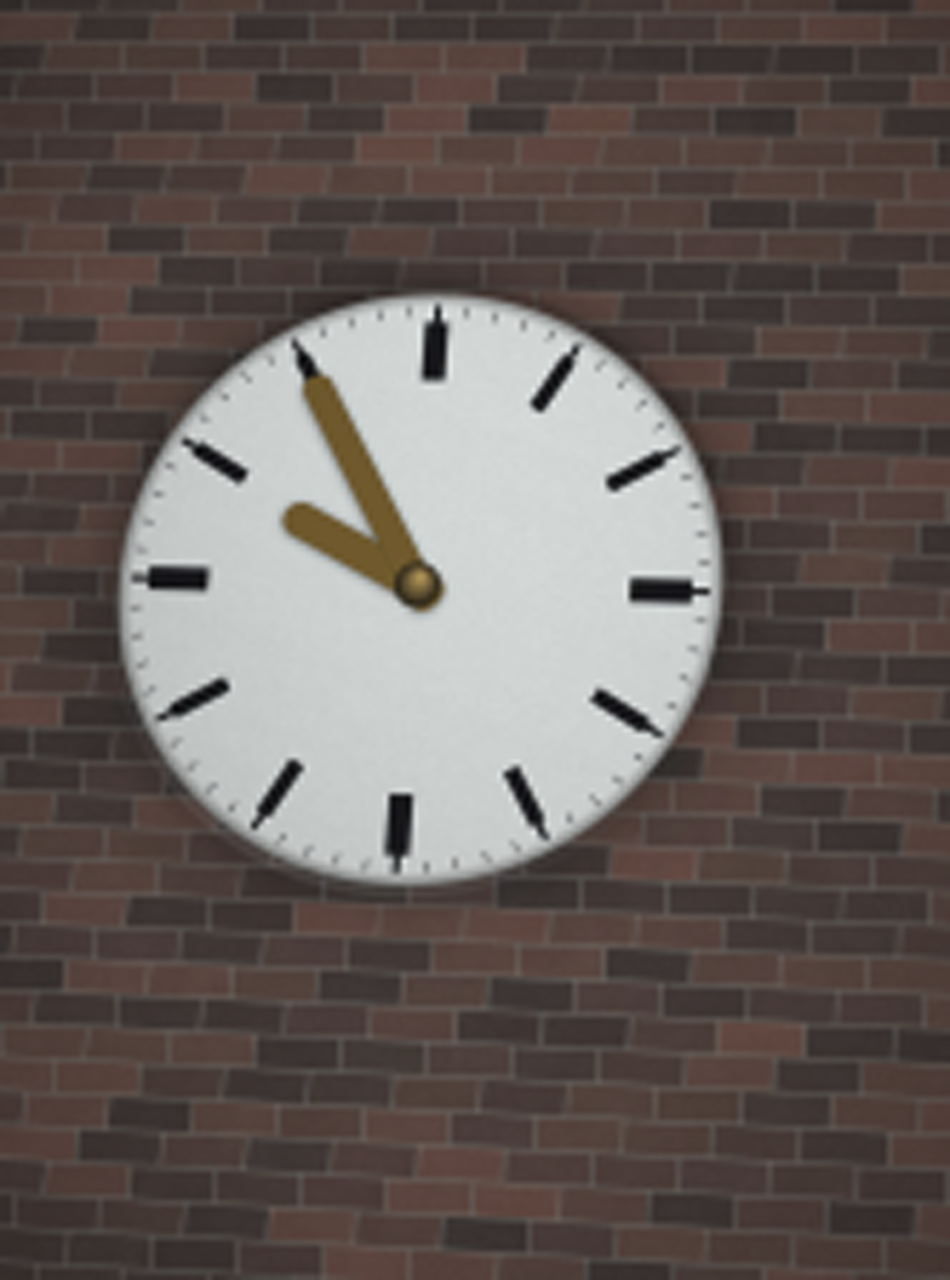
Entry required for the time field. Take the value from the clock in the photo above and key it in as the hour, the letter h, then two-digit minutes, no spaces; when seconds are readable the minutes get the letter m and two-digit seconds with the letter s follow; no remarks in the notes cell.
9h55
